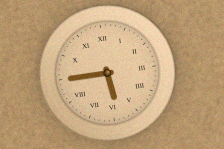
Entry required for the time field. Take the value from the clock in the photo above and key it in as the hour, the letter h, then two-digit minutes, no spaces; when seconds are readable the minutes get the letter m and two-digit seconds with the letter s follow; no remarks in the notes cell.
5h45
